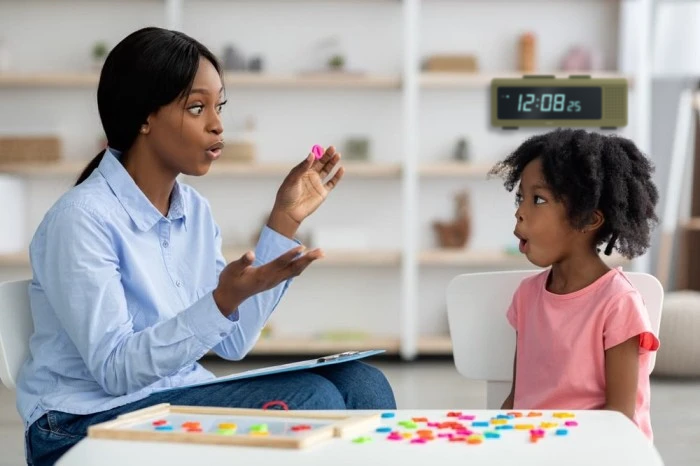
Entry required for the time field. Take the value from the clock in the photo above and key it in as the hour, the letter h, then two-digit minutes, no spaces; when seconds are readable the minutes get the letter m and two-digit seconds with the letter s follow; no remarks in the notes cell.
12h08
